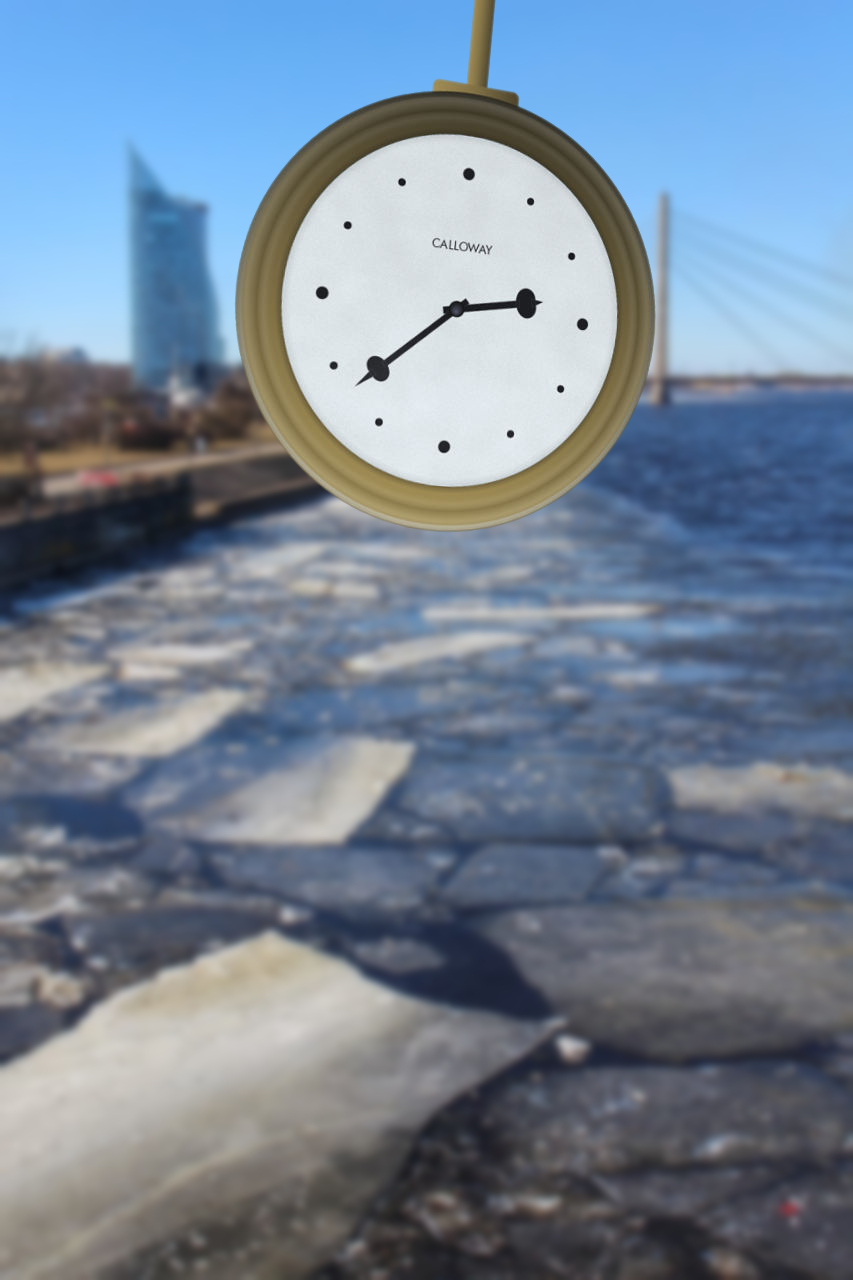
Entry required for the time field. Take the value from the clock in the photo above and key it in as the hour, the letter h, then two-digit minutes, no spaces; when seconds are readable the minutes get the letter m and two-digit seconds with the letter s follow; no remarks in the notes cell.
2h38
